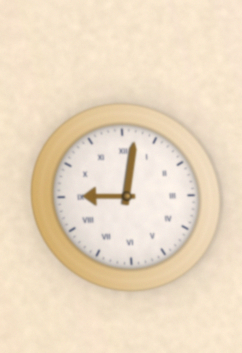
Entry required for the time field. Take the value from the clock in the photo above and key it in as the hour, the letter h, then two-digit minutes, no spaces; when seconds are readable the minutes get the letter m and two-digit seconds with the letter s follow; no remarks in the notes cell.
9h02
